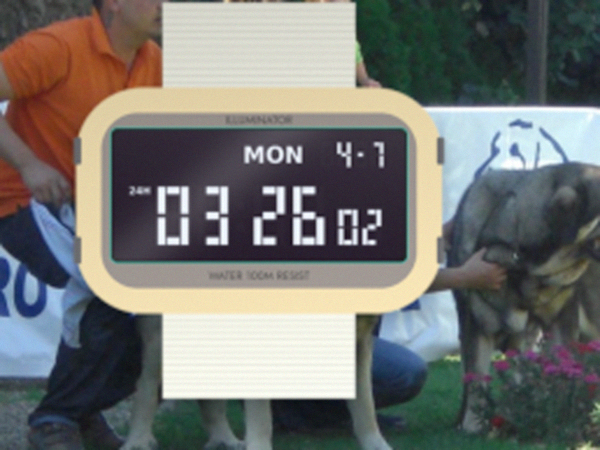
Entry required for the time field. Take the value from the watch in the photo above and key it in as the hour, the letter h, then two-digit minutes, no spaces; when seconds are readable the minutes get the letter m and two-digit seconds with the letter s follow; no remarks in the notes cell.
3h26m02s
